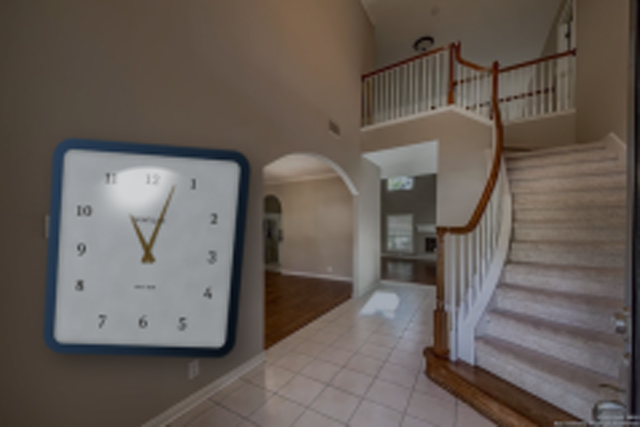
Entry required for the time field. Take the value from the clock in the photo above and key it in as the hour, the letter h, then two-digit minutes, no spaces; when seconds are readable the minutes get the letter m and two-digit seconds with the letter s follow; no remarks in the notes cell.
11h03
